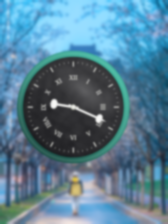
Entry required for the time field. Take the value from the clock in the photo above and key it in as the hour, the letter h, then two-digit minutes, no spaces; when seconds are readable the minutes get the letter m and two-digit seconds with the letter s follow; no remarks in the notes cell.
9h19
